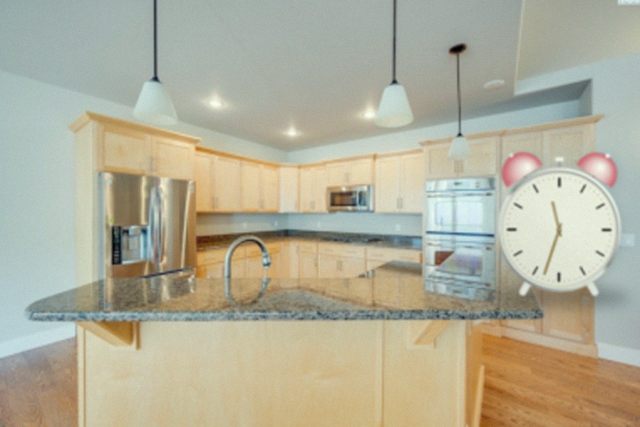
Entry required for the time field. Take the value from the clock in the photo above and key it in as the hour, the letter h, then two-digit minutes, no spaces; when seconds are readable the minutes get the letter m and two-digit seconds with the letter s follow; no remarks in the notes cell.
11h33
